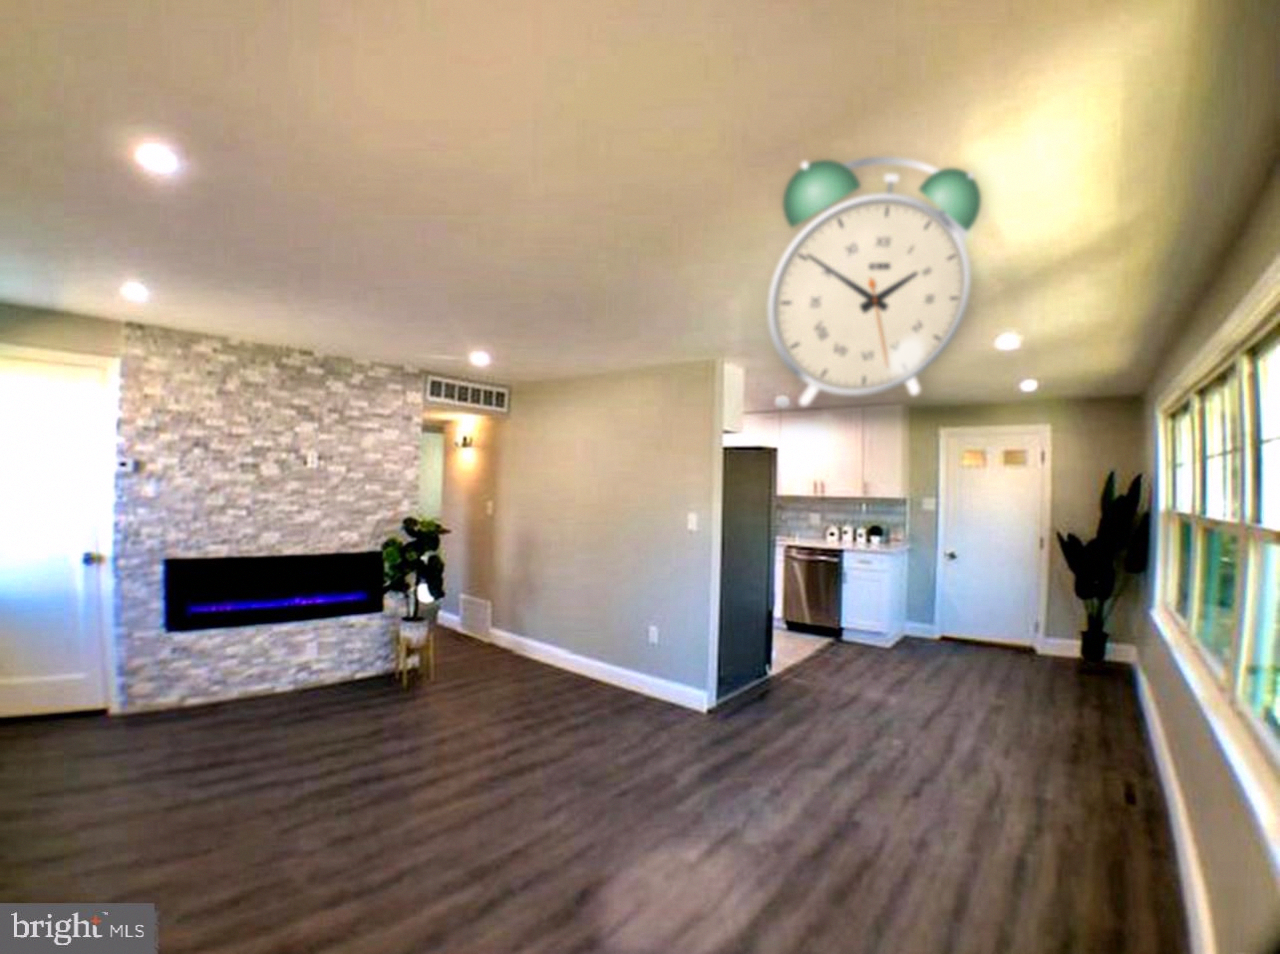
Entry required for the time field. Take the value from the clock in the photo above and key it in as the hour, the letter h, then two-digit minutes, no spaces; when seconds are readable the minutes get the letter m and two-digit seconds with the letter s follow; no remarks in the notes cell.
1h50m27s
